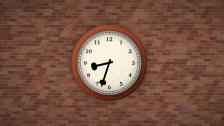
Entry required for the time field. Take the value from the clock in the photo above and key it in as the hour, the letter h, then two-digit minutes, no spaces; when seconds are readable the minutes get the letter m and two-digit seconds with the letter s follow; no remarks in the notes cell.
8h33
